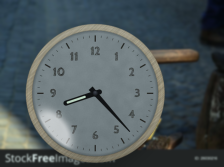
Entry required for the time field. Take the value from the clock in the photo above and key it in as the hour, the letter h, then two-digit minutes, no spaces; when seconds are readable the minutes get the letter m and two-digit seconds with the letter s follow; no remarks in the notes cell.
8h23
